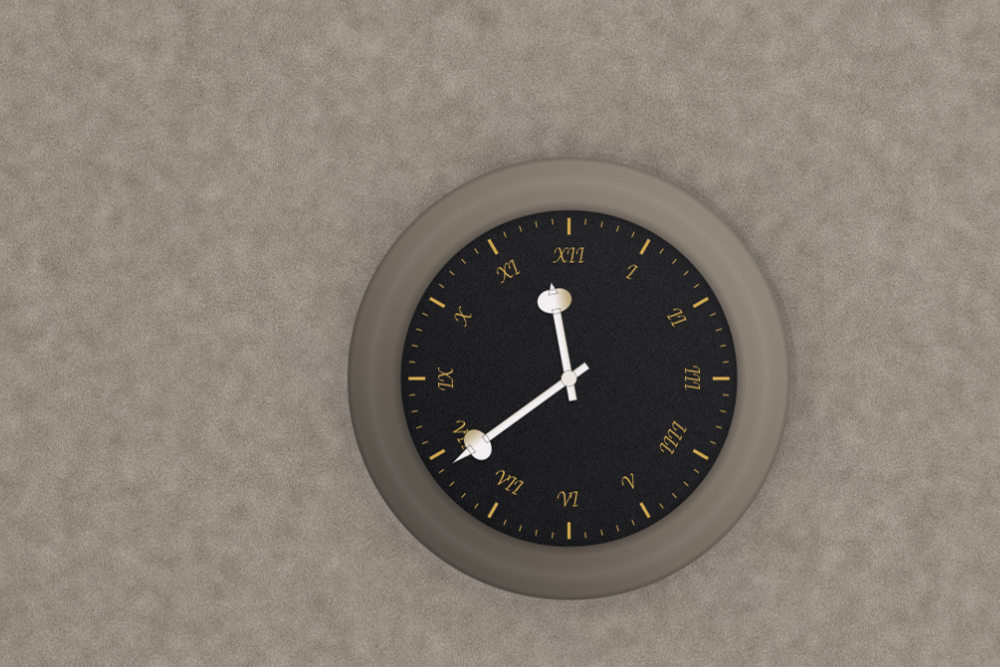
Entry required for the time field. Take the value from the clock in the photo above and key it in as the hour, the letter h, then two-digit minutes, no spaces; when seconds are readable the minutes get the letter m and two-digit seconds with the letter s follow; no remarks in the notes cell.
11h39
